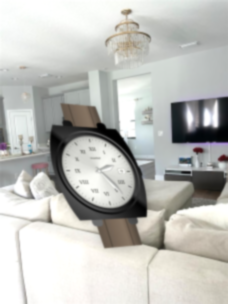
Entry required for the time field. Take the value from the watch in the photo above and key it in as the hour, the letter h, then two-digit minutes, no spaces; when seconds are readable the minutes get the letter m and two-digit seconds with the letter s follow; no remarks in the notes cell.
2h24
